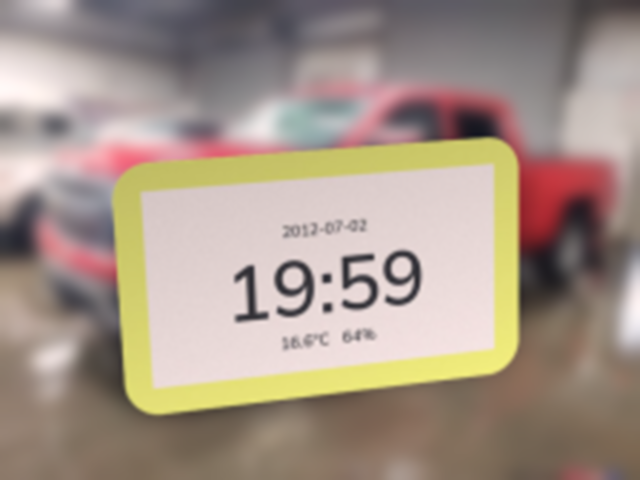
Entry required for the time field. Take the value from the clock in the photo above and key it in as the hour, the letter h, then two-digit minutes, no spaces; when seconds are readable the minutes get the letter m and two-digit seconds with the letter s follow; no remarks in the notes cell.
19h59
